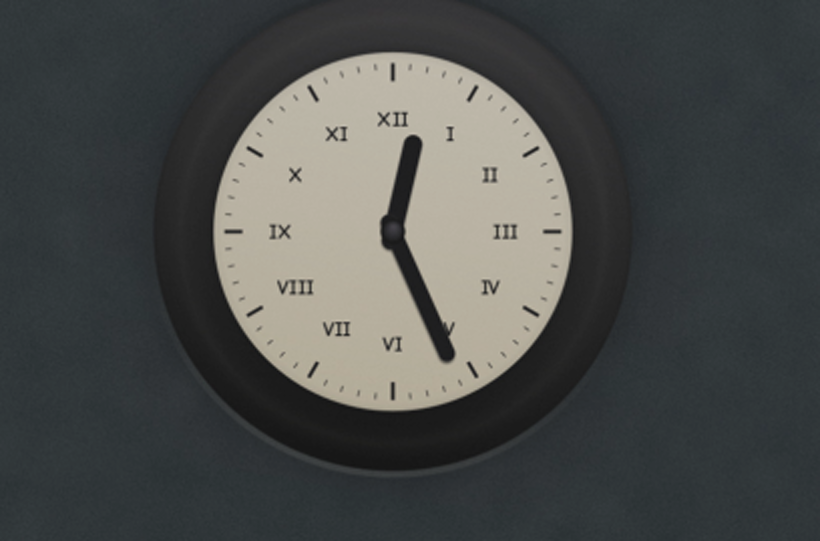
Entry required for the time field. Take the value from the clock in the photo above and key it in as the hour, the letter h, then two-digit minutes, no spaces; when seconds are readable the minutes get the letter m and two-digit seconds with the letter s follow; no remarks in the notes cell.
12h26
